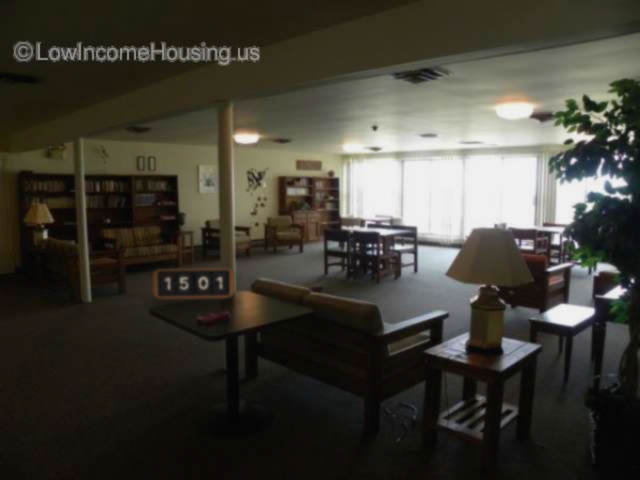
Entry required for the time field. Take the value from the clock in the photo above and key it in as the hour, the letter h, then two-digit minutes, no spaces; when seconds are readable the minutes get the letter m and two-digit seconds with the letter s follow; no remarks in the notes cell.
15h01
